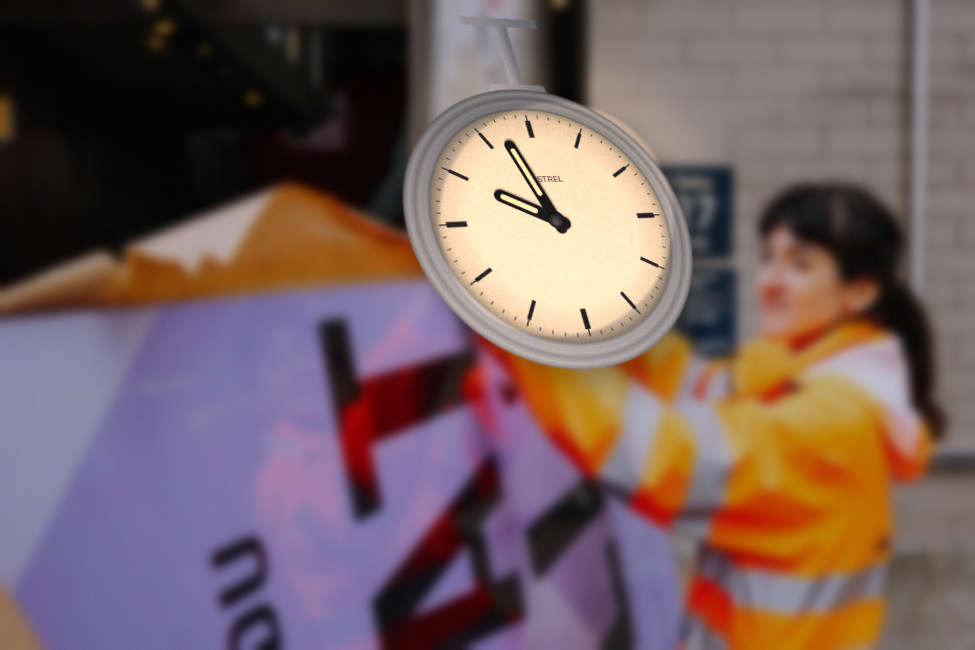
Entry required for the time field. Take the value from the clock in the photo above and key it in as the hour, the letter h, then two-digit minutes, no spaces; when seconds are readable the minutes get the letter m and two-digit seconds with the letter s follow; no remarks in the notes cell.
9h57
